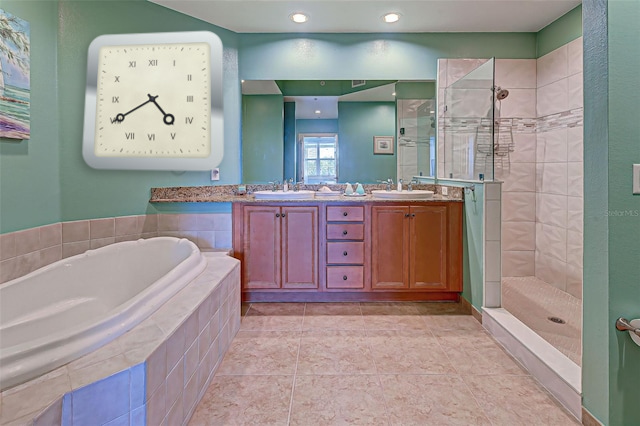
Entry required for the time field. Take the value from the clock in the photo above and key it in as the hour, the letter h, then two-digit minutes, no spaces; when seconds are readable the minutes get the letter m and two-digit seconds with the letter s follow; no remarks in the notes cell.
4h40
